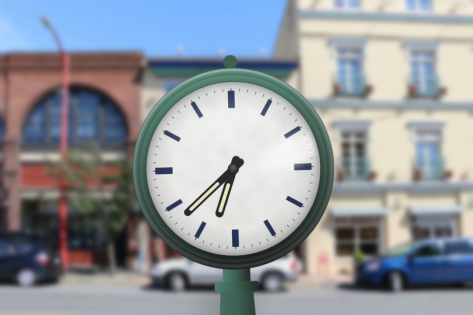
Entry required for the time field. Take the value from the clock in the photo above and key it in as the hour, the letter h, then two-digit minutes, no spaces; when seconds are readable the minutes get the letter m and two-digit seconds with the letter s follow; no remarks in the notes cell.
6h38
